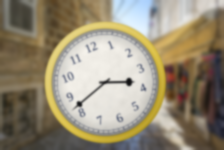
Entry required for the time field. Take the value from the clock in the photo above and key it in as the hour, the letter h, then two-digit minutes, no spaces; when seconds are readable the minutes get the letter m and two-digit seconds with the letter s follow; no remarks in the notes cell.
3h42
